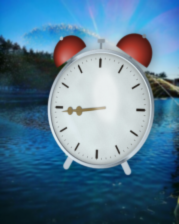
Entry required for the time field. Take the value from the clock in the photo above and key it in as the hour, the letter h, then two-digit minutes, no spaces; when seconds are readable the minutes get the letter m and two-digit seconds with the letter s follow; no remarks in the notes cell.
8h44
